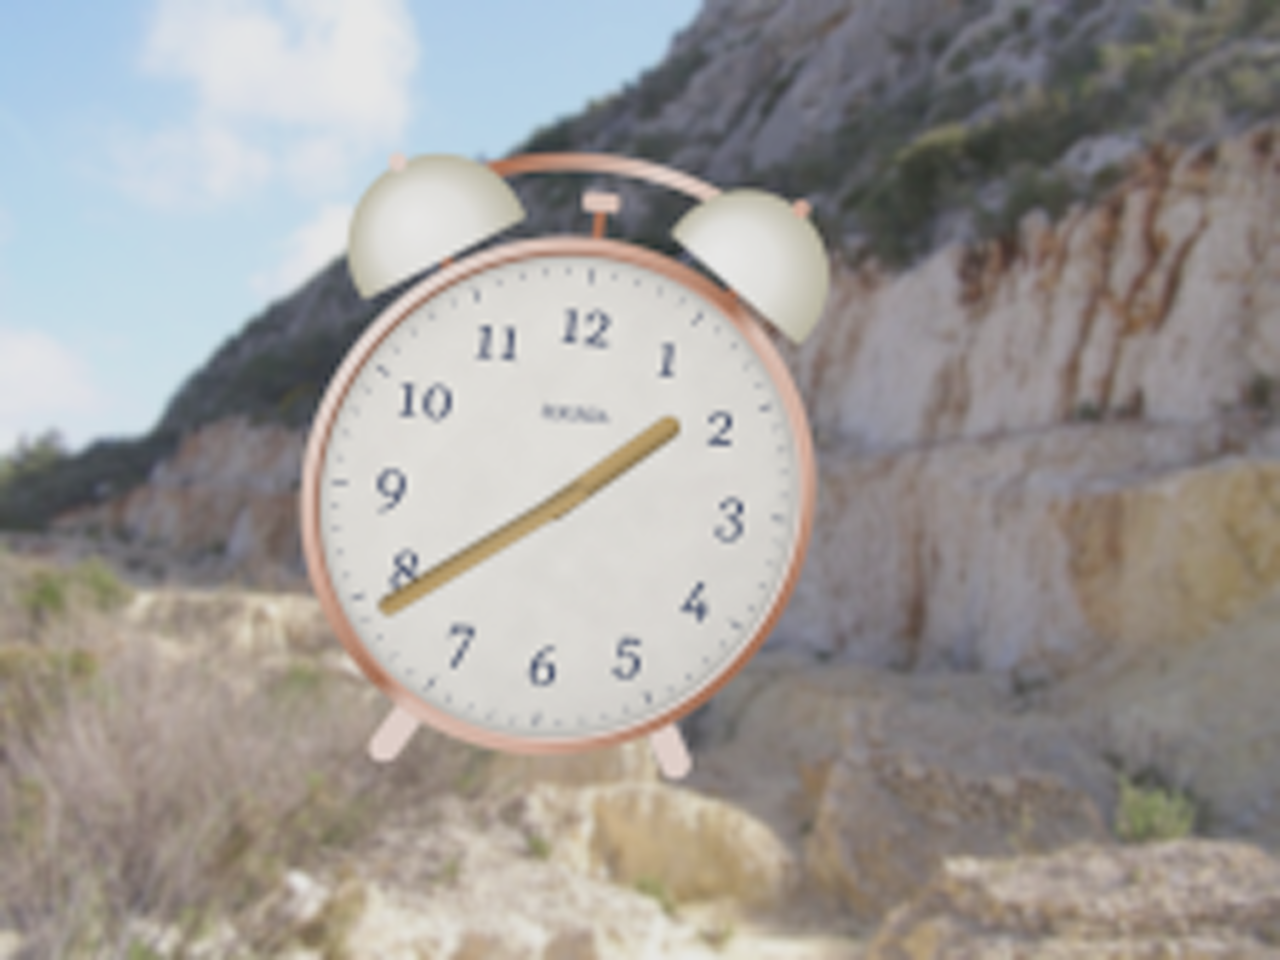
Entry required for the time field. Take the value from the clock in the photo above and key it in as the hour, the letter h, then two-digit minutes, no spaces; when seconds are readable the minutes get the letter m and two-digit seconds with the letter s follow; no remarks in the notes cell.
1h39
